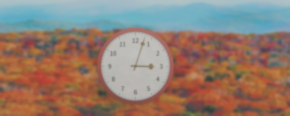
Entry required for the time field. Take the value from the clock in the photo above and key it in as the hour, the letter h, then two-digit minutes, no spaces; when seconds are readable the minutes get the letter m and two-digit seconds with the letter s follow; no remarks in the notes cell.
3h03
